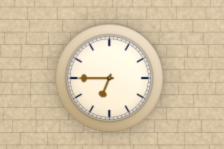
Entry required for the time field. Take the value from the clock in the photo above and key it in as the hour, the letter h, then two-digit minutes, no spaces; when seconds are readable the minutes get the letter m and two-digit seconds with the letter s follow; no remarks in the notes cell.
6h45
